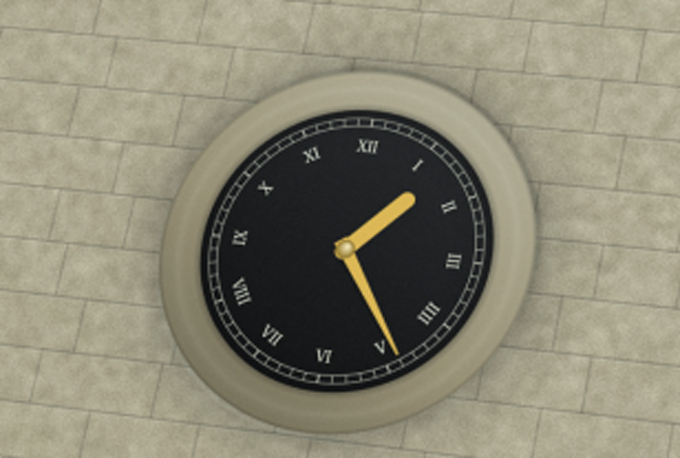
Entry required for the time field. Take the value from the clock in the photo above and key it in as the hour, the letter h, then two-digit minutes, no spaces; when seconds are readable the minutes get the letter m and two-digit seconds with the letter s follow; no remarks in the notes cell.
1h24
